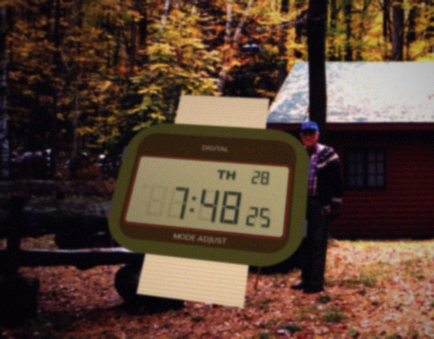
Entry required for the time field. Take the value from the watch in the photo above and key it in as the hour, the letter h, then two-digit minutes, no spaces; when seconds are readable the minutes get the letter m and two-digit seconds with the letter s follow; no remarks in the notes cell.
7h48m25s
